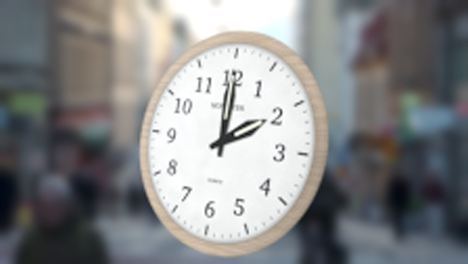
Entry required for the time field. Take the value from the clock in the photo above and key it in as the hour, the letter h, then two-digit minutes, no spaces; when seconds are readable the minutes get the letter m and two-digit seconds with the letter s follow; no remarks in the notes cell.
2h00
